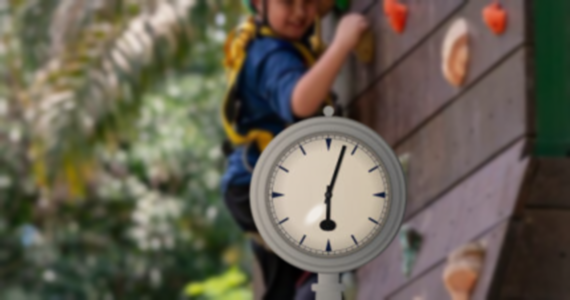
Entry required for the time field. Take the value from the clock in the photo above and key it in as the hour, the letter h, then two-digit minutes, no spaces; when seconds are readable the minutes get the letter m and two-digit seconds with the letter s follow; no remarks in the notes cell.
6h03
